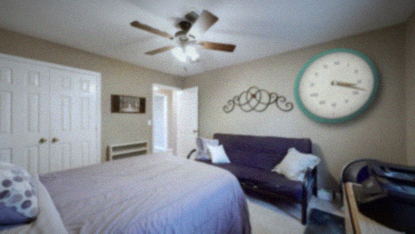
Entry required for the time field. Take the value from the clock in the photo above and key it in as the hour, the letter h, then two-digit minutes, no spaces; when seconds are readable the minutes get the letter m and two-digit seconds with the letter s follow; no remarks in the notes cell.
3h18
